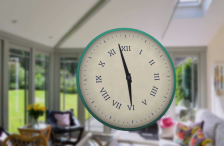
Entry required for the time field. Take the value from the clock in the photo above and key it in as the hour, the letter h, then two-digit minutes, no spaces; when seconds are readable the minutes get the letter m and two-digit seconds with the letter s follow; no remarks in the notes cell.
5h58
